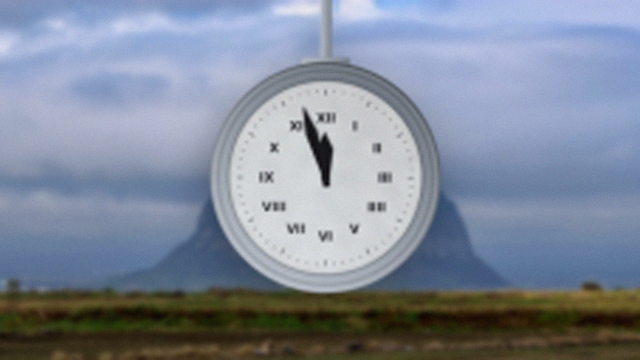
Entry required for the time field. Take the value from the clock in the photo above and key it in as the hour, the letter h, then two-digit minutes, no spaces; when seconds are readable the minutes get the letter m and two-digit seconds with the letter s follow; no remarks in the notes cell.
11h57
